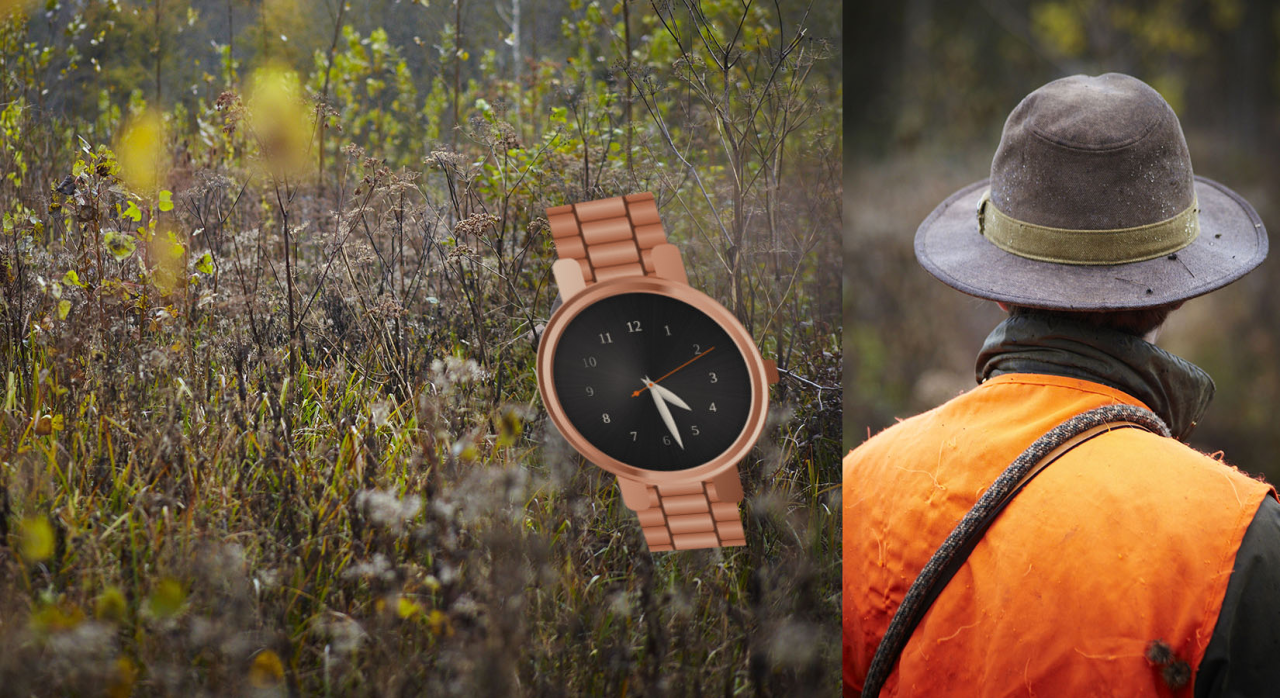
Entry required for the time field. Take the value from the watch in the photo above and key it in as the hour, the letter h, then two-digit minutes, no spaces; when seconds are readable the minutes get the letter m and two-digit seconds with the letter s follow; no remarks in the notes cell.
4h28m11s
